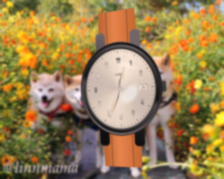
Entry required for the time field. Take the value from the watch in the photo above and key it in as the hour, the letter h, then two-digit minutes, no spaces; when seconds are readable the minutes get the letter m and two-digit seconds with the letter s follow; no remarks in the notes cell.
12h34
